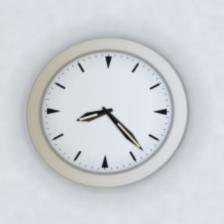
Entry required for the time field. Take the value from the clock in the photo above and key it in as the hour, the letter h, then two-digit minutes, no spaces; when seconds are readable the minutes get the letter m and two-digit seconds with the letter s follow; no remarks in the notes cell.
8h23
